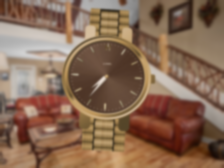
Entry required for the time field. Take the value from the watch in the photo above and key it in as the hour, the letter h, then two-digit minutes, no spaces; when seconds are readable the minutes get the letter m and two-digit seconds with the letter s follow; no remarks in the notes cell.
7h36
